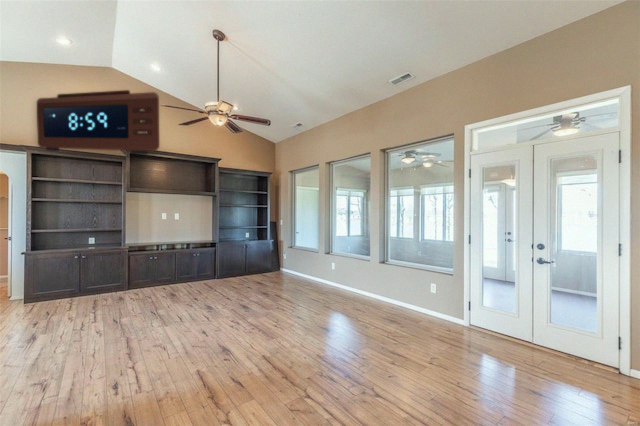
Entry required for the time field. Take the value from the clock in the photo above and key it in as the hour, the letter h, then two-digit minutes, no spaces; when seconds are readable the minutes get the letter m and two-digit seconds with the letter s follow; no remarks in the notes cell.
8h59
